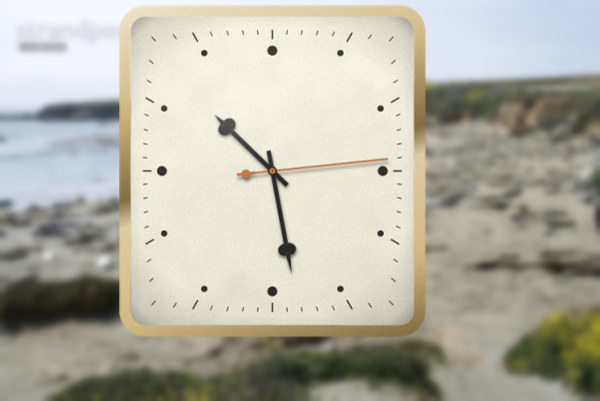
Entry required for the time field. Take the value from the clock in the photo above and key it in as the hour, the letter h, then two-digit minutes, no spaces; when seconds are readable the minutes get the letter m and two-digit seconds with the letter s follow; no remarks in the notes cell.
10h28m14s
